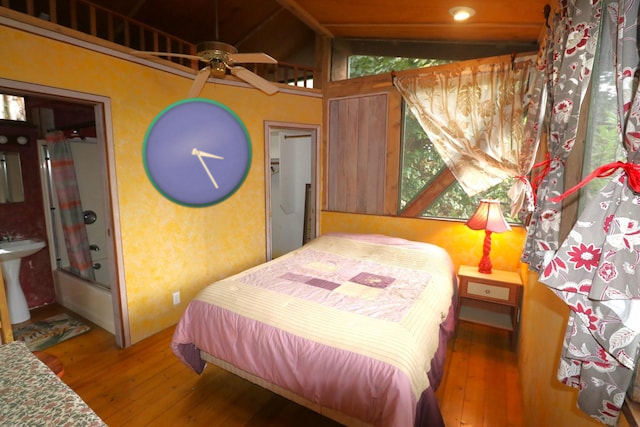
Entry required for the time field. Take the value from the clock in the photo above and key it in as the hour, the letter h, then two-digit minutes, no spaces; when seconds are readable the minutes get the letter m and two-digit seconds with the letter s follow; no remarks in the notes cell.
3h25
